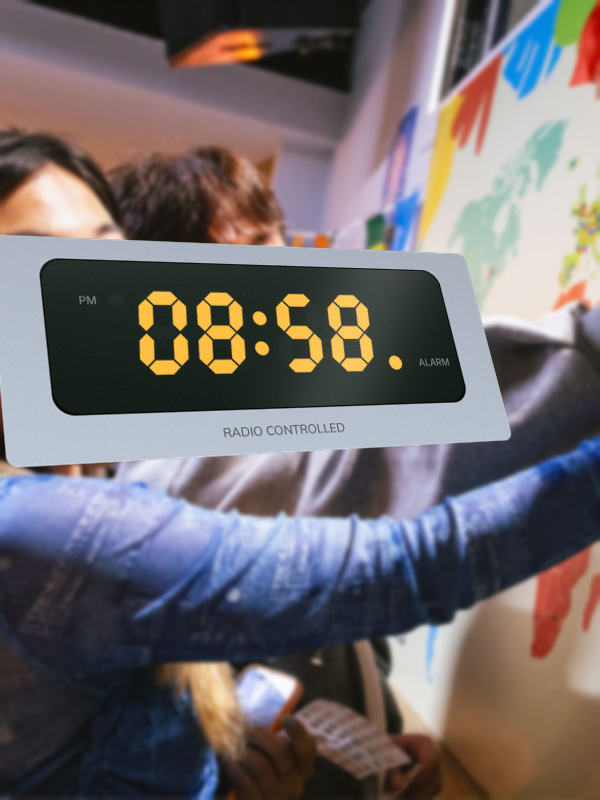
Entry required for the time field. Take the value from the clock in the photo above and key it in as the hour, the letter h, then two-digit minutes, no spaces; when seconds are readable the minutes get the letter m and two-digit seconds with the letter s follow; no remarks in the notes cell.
8h58
